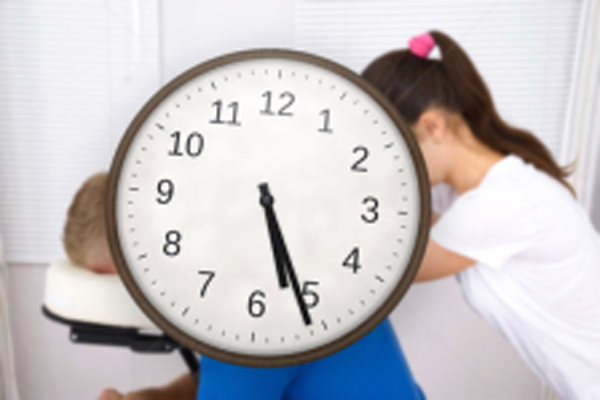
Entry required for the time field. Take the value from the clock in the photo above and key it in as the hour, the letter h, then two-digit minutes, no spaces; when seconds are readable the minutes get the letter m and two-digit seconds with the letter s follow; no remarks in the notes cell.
5h26
